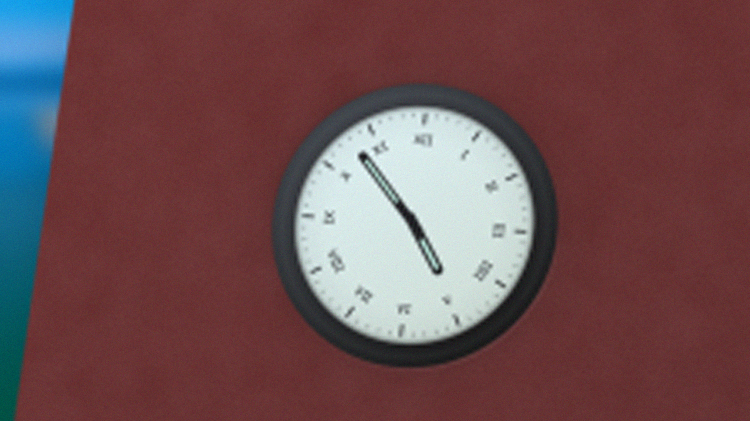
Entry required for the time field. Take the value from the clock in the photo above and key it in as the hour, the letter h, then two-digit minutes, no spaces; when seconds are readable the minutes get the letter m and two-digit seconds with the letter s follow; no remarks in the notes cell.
4h53
